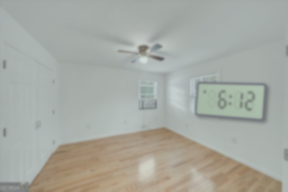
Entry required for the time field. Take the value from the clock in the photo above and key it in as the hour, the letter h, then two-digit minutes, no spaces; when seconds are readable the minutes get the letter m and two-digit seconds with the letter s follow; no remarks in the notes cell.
6h12
